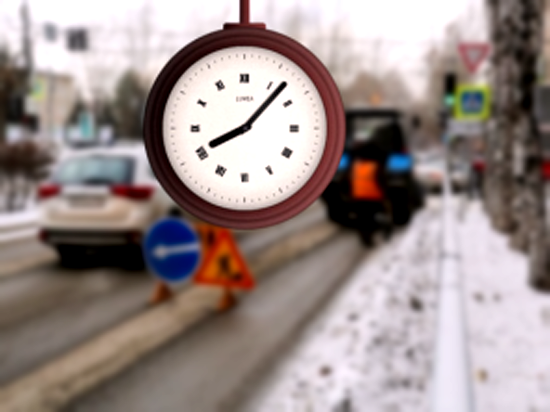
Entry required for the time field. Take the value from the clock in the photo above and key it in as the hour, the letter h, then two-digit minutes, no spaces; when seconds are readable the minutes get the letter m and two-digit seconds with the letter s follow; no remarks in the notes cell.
8h07
